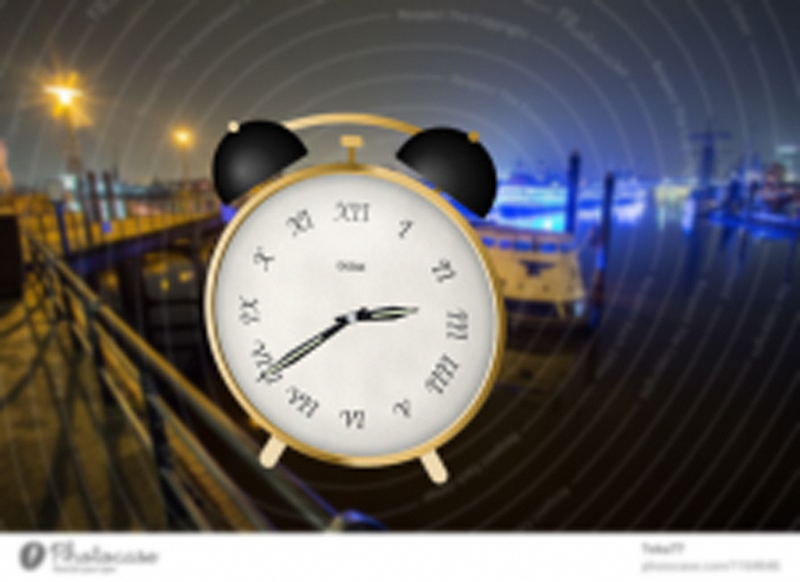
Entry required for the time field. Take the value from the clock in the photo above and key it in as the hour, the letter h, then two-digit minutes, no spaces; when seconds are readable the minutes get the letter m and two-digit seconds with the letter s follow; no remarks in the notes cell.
2h39
